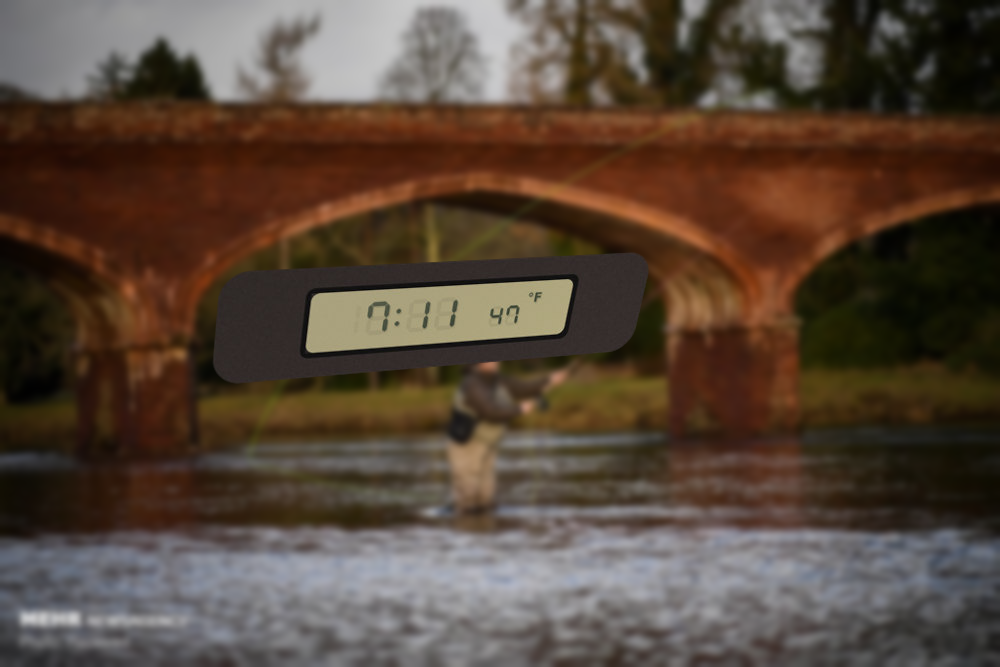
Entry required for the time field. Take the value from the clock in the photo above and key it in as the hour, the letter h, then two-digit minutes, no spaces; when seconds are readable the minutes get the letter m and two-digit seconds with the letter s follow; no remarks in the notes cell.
7h11
